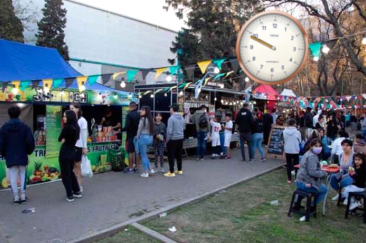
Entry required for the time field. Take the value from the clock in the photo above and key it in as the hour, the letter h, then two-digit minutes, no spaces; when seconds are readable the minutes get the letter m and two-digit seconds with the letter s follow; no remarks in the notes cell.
9h49
